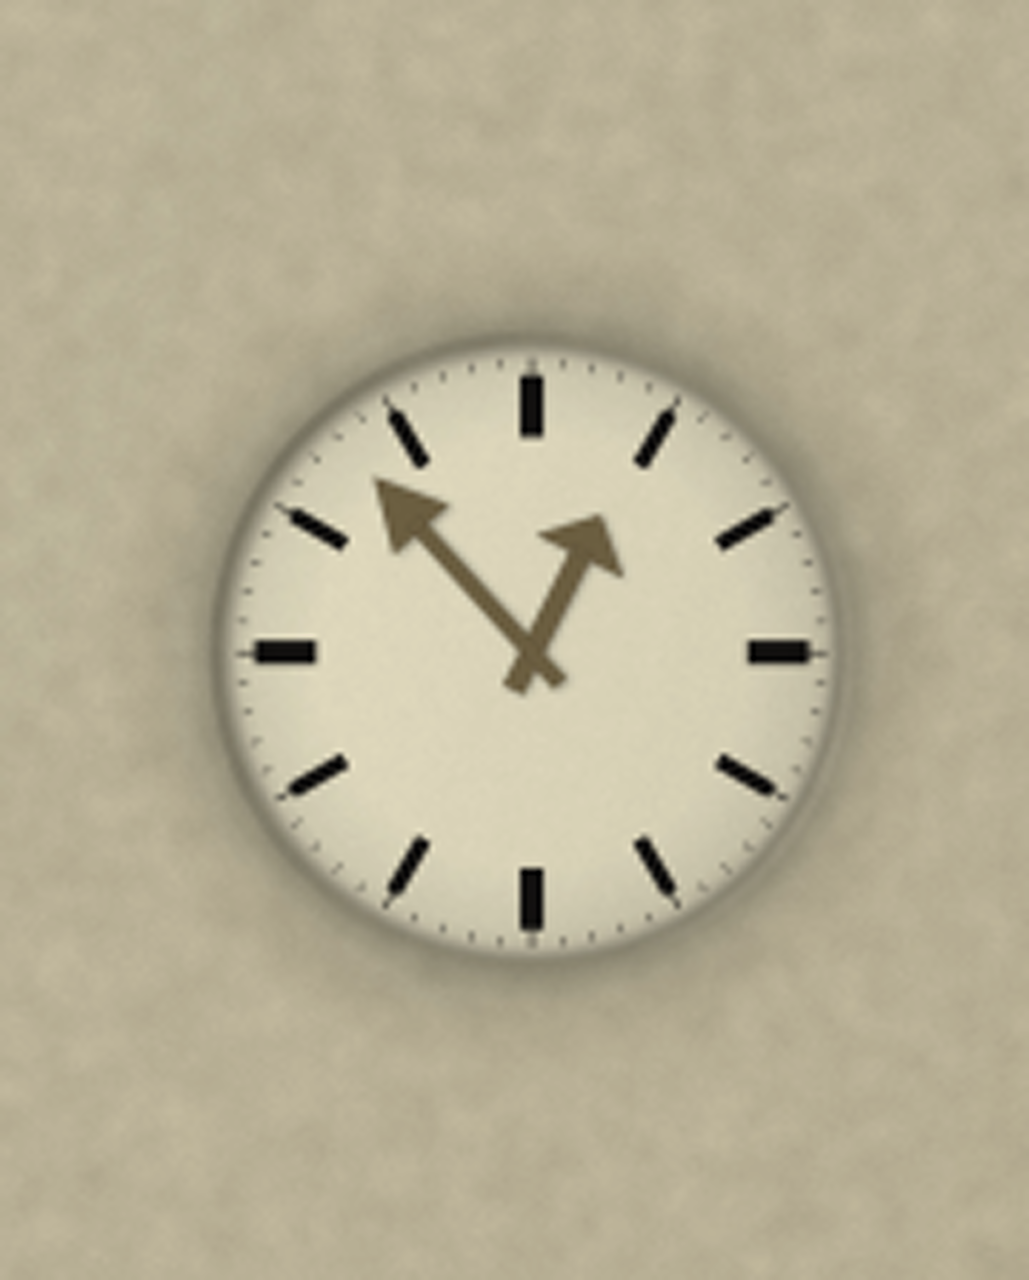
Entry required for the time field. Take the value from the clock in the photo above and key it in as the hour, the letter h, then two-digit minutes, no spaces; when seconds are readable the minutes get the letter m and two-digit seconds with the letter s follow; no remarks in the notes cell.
12h53
